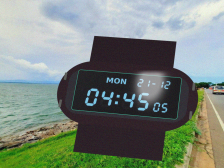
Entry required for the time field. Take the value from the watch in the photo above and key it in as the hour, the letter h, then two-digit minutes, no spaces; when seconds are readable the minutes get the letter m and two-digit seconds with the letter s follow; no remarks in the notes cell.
4h45m05s
